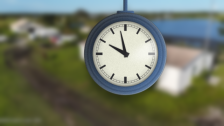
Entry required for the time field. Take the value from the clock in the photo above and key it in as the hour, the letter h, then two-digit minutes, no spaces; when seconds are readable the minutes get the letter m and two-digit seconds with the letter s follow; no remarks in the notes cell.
9h58
